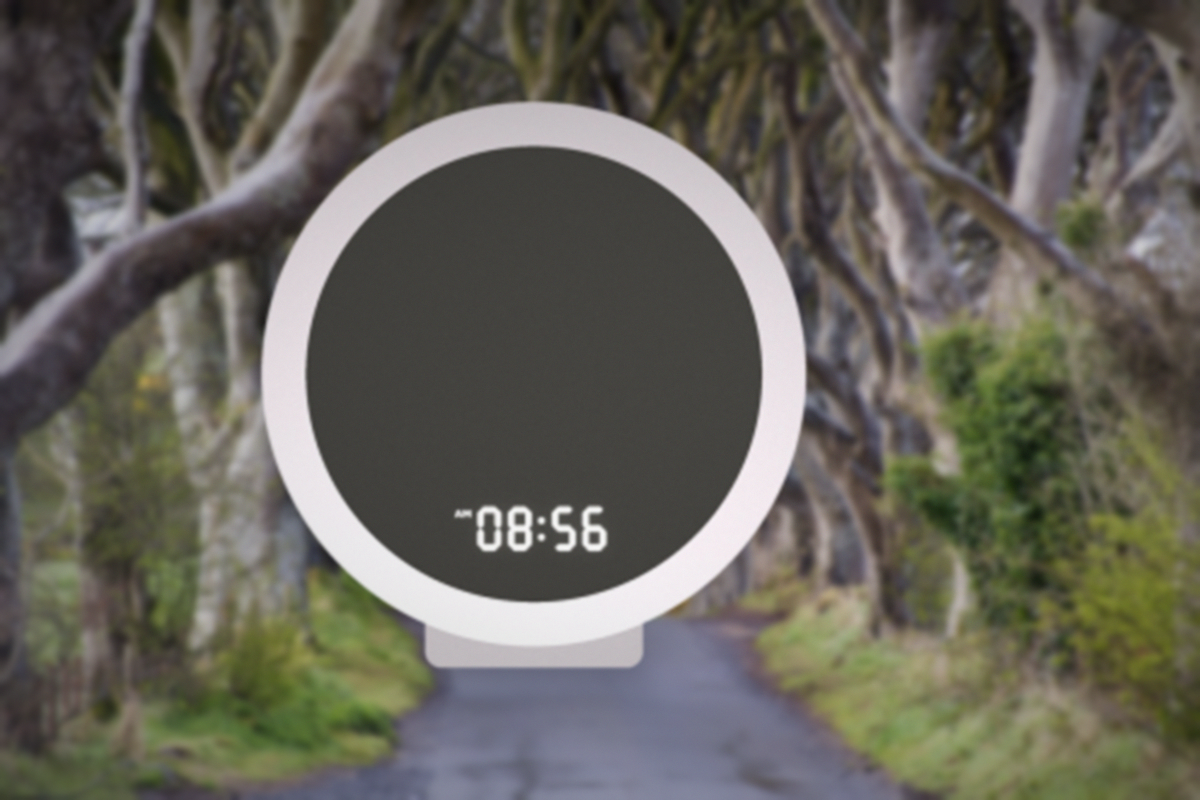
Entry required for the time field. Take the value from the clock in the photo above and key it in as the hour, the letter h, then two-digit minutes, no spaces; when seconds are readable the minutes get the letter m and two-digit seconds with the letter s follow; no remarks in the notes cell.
8h56
